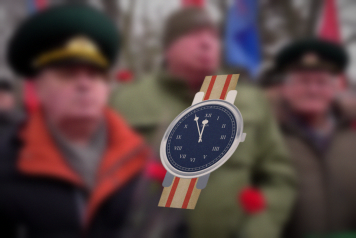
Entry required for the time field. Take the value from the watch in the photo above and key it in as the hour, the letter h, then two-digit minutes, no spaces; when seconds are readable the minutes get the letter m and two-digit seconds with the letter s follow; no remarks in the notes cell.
11h55
